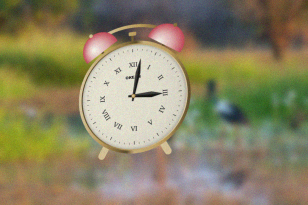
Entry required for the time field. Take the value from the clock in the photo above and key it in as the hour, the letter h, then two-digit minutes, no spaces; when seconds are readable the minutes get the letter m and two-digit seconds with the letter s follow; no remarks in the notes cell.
3h02
